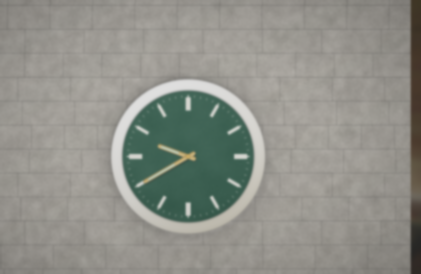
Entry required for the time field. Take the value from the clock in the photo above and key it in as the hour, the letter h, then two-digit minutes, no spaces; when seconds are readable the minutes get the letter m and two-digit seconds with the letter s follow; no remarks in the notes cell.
9h40
